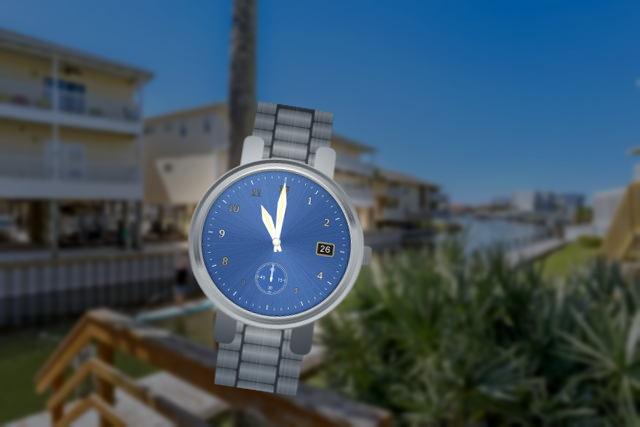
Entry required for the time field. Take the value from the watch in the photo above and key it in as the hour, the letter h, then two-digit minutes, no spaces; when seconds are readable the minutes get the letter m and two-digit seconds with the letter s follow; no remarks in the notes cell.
11h00
